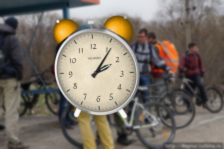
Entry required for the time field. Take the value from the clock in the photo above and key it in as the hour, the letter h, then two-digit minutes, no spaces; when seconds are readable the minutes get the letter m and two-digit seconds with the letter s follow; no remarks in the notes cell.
2h06
